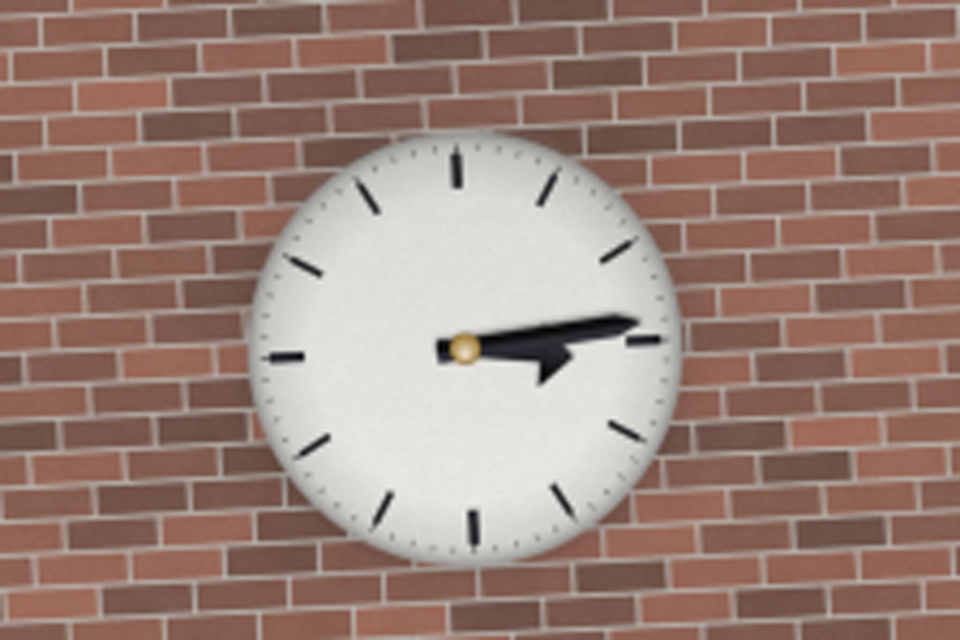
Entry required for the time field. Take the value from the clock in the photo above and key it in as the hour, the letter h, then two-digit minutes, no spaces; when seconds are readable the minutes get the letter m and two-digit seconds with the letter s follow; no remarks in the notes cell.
3h14
